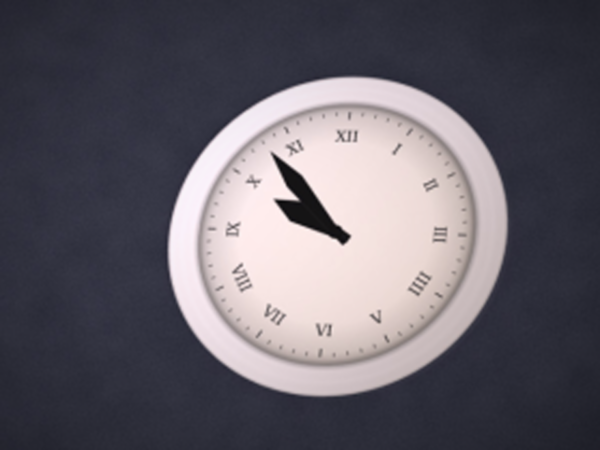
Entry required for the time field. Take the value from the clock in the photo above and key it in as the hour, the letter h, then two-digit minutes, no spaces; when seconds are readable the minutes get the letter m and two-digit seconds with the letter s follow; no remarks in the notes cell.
9h53
